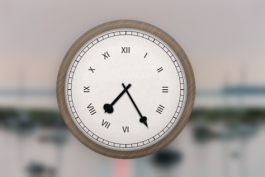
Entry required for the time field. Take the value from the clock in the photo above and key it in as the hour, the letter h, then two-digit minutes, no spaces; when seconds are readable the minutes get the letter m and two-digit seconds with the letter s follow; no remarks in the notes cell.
7h25
